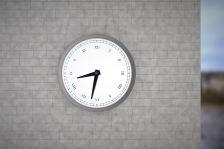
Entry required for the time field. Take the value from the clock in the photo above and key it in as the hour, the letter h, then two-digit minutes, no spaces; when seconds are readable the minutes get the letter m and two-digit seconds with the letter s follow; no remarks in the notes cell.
8h32
